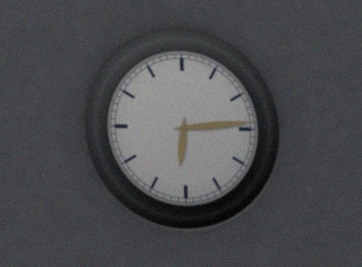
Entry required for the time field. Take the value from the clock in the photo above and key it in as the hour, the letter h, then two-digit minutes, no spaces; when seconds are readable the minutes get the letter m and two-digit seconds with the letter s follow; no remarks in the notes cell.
6h14
